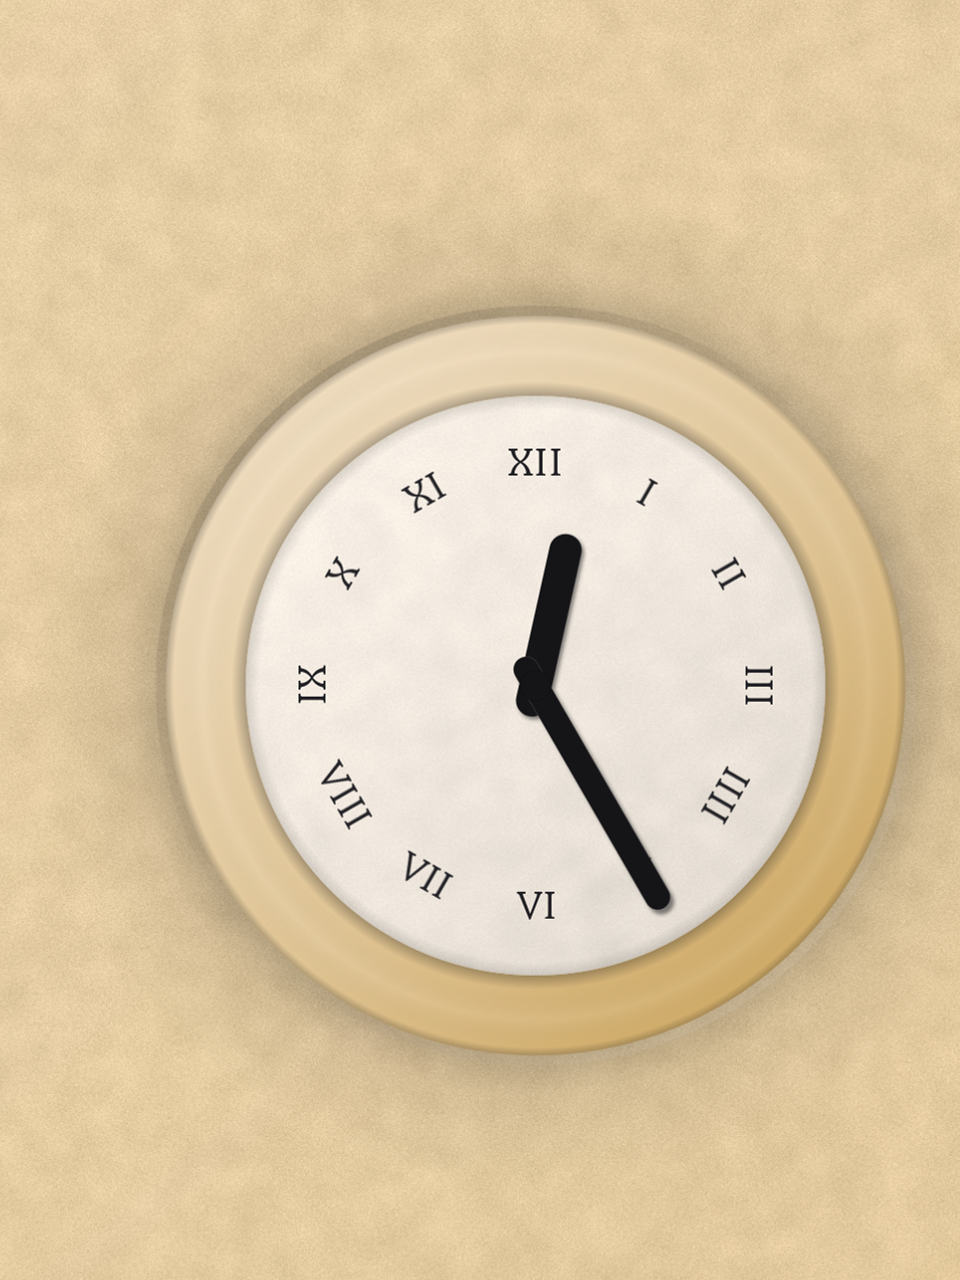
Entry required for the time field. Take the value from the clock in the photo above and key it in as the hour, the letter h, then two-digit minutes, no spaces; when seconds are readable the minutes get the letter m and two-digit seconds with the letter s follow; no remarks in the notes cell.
12h25
